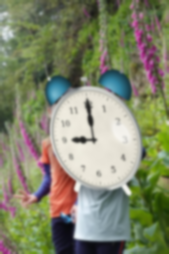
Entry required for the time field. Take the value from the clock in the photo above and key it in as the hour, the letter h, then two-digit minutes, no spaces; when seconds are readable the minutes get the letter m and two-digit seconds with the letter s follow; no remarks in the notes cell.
9h00
